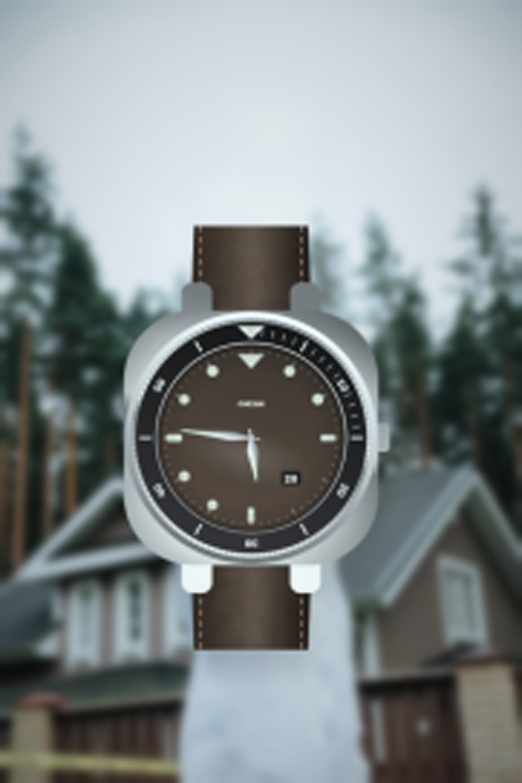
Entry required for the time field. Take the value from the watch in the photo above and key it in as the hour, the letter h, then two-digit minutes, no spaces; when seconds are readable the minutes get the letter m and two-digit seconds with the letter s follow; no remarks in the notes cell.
5h46
